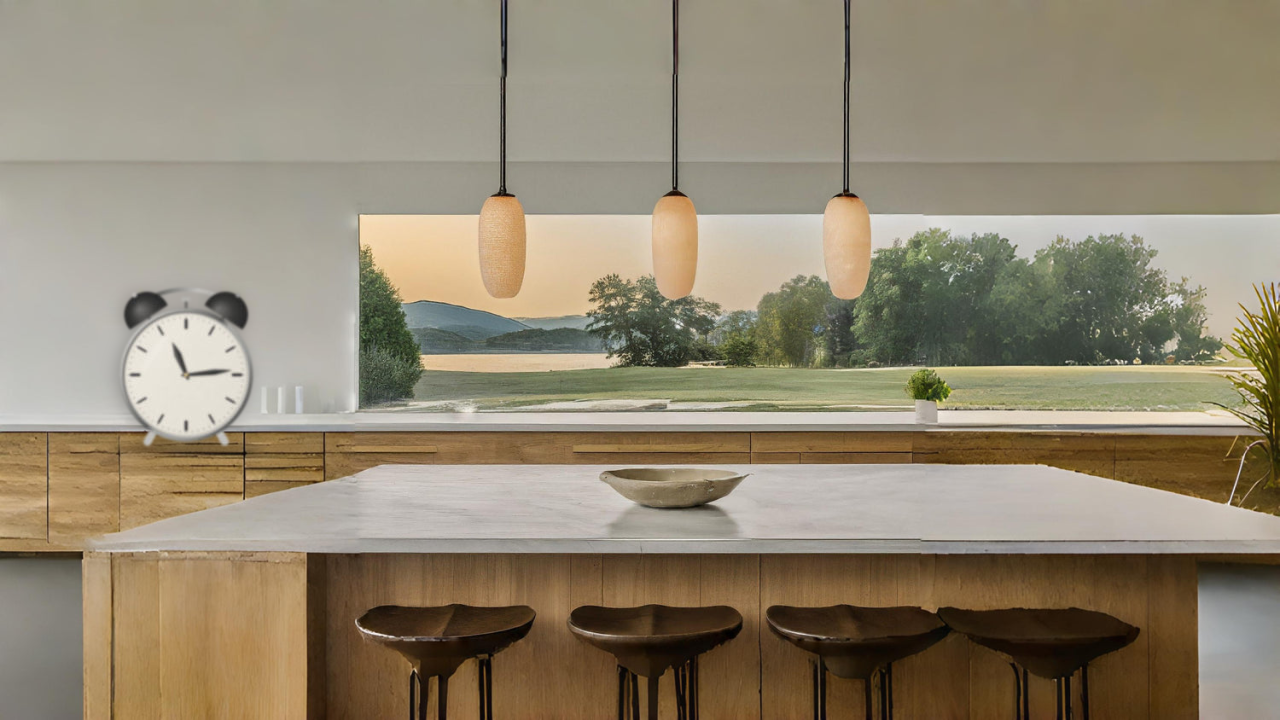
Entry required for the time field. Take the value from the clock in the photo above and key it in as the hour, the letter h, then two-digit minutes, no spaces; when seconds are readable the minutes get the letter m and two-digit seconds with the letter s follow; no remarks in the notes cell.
11h14
